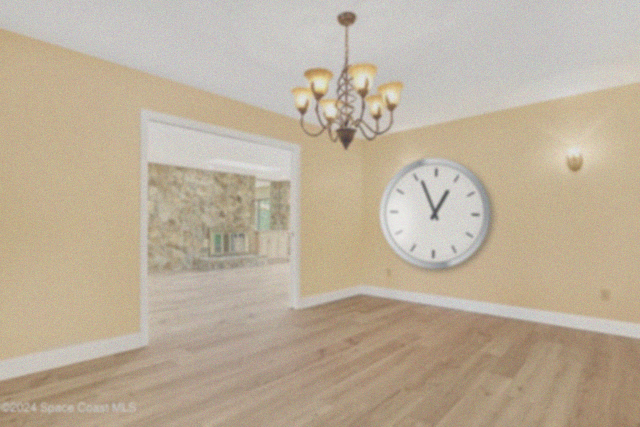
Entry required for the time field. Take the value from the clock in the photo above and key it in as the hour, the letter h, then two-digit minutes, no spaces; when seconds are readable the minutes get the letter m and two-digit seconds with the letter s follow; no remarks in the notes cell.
12h56
